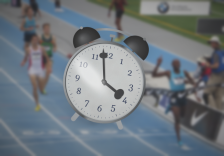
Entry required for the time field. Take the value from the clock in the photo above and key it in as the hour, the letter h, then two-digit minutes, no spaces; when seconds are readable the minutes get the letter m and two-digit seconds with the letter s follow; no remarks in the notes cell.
3h58
